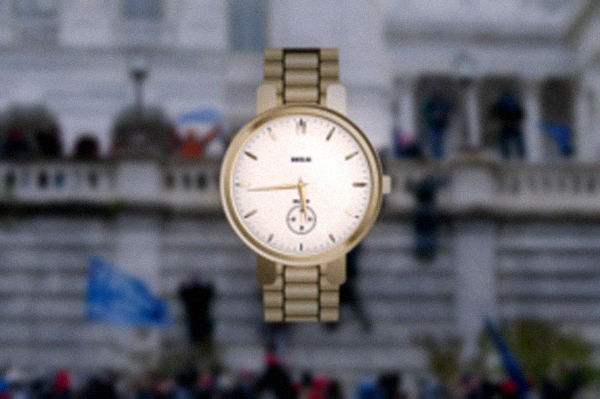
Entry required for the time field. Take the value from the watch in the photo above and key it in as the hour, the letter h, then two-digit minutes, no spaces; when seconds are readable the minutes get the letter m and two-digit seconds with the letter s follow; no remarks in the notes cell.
5h44
